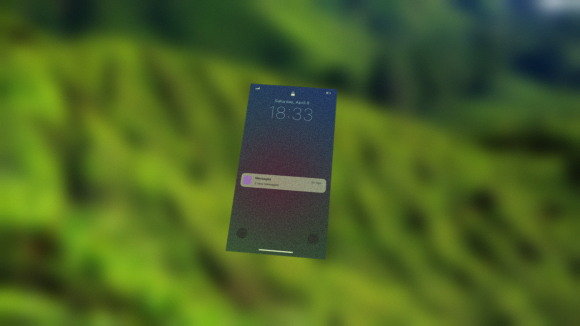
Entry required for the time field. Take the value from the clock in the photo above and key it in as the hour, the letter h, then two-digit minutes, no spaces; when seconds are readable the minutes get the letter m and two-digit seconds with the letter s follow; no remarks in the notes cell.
18h33
